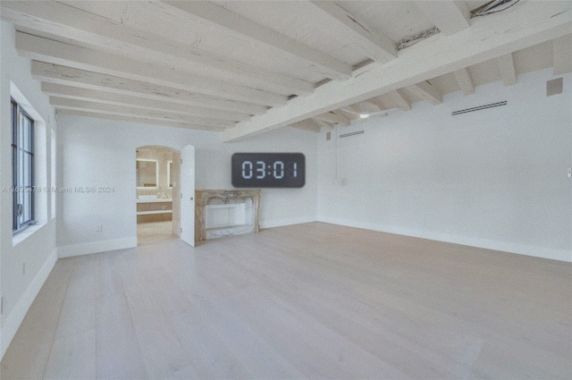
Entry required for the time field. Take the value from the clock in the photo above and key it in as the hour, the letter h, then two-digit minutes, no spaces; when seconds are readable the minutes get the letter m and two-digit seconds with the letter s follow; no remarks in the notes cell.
3h01
